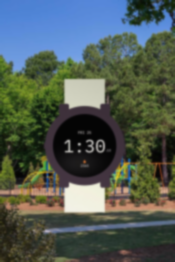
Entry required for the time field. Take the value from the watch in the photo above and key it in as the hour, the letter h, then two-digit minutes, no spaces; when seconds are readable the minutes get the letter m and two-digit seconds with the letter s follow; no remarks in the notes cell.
1h30
